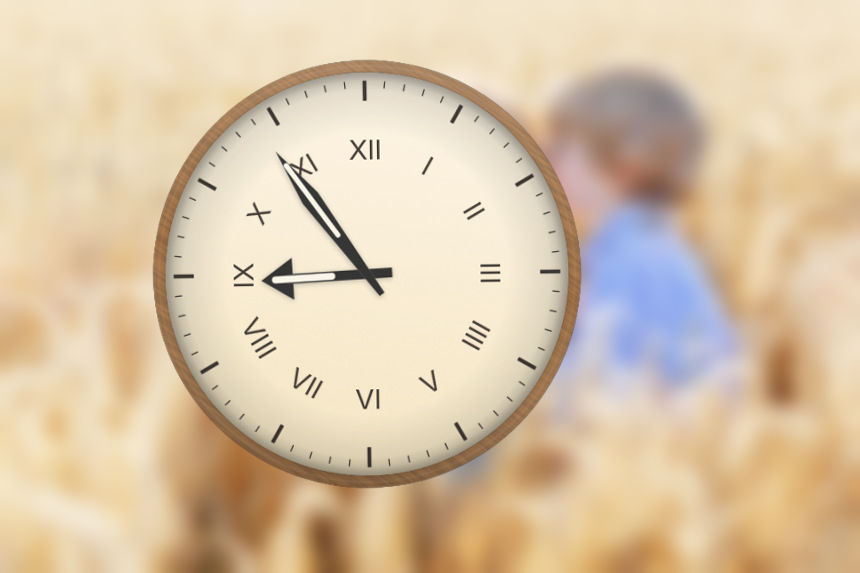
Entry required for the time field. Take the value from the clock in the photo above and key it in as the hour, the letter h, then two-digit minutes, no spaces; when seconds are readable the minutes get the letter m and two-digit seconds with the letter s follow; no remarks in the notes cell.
8h54
